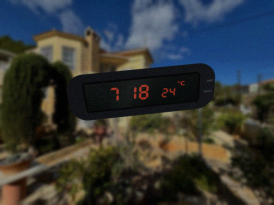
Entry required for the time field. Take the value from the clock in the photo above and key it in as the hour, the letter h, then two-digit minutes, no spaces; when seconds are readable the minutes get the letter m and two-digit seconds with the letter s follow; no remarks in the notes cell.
7h18
